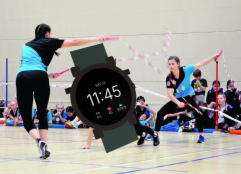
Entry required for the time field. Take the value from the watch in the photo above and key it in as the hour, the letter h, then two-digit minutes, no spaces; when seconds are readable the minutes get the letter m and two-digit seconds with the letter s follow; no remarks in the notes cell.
11h45
